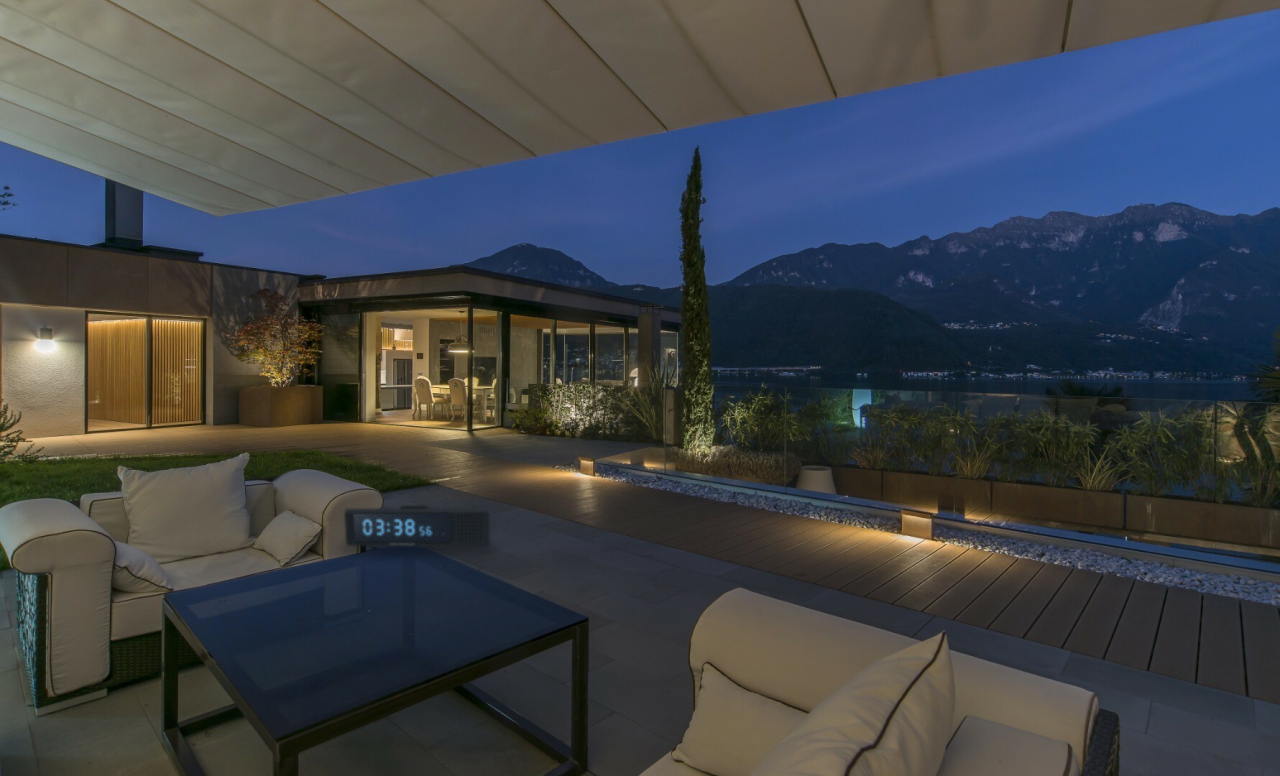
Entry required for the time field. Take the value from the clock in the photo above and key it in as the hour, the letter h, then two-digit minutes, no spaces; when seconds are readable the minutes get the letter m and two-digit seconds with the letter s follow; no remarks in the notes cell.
3h38
